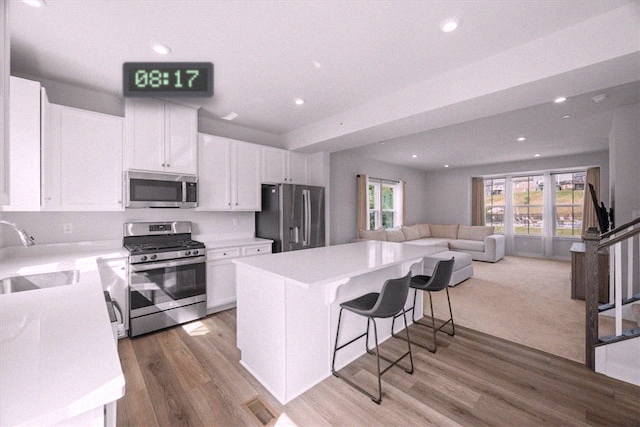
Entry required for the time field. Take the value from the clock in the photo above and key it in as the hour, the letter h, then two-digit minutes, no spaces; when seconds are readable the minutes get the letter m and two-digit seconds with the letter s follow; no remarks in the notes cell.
8h17
